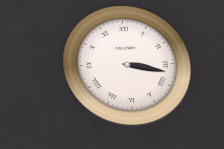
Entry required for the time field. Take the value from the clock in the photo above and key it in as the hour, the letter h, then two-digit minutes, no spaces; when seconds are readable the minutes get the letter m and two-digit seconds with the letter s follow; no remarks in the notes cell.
3h17
